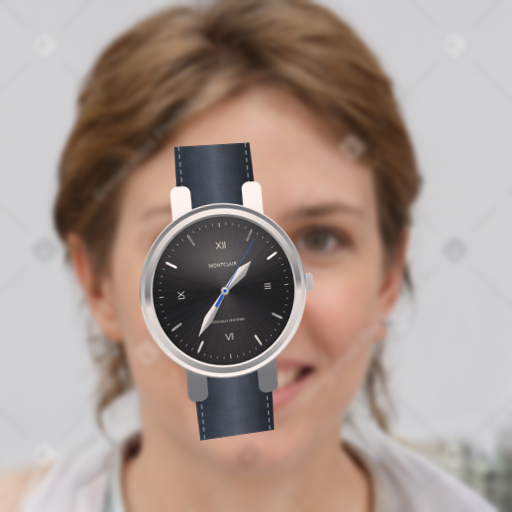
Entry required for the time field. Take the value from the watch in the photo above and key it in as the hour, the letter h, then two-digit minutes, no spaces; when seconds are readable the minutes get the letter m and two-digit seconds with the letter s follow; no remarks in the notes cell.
1h36m06s
